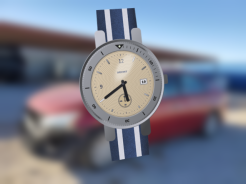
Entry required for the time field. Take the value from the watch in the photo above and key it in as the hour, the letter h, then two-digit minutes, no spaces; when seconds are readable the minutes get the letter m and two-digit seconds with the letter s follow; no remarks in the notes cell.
5h40
